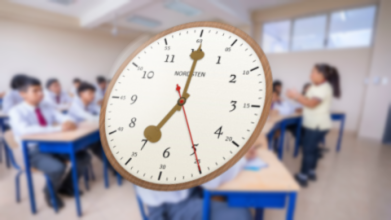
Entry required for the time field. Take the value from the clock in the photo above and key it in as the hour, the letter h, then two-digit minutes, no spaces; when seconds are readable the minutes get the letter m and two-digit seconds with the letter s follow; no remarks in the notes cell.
7h00m25s
